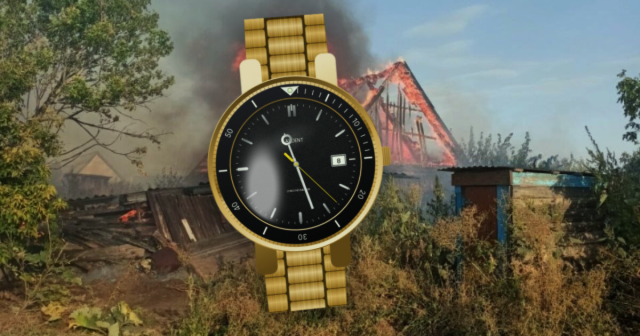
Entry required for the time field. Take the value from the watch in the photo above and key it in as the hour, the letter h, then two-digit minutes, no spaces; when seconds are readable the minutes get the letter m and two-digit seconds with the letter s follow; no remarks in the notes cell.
11h27m23s
